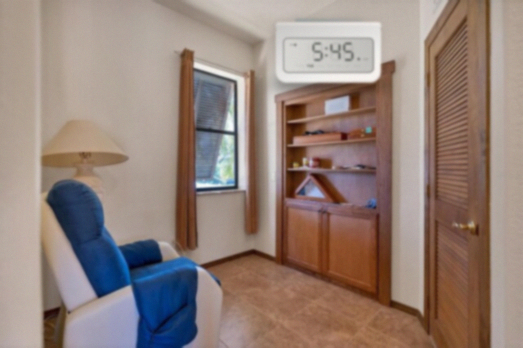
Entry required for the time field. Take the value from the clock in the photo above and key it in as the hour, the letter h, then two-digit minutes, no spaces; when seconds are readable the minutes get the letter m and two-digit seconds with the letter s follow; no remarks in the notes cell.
5h45
